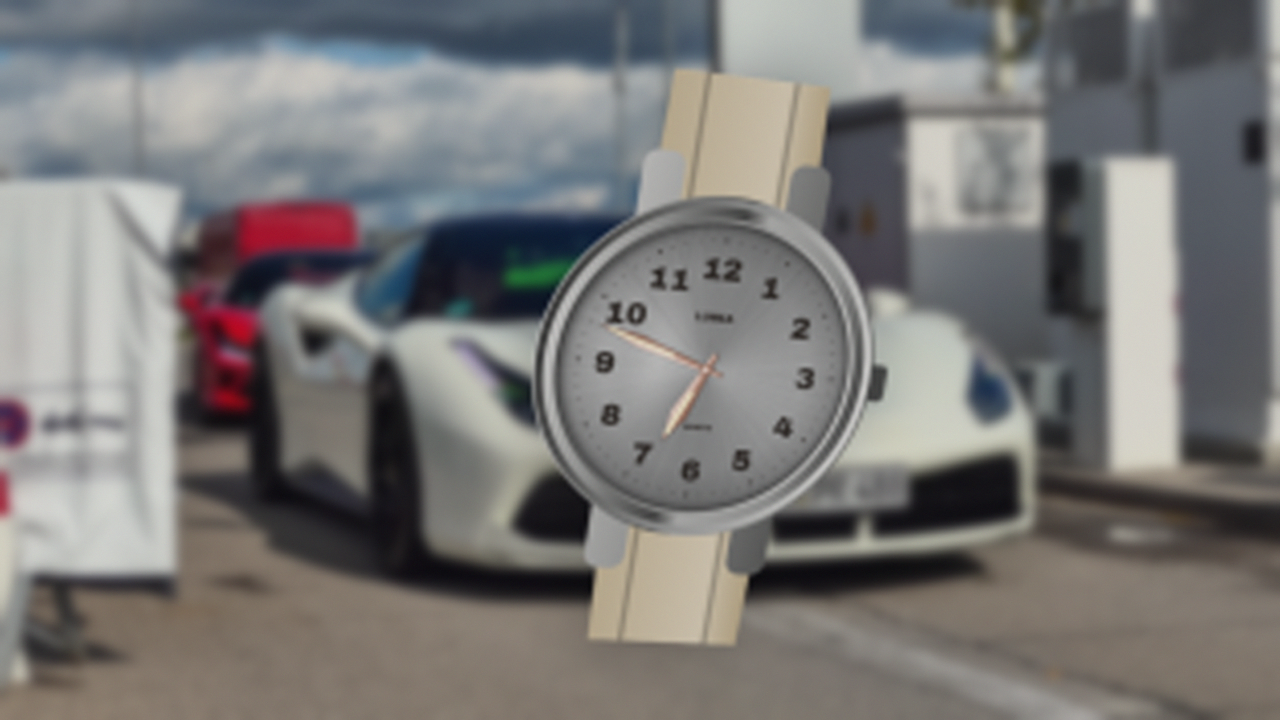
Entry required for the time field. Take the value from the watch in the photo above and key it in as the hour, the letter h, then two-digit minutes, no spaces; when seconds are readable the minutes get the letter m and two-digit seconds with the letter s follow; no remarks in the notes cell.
6h48
